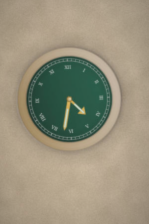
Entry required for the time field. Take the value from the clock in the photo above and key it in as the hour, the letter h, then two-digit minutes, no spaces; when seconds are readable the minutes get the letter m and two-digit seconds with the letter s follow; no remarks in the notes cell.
4h32
